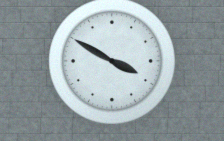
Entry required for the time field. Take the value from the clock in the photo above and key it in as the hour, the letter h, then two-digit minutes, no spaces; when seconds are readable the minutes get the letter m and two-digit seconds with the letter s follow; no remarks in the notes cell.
3h50
